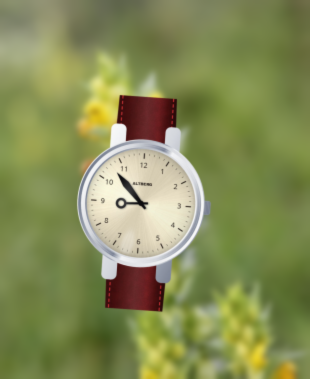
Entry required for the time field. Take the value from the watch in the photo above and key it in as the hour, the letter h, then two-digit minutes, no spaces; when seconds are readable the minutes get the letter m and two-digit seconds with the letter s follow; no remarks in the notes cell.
8h53
